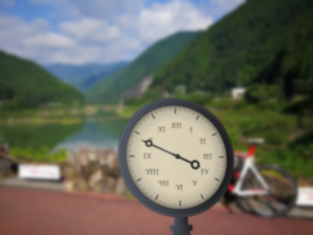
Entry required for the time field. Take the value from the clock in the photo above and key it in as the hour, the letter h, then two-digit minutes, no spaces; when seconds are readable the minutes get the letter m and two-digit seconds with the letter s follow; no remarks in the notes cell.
3h49
